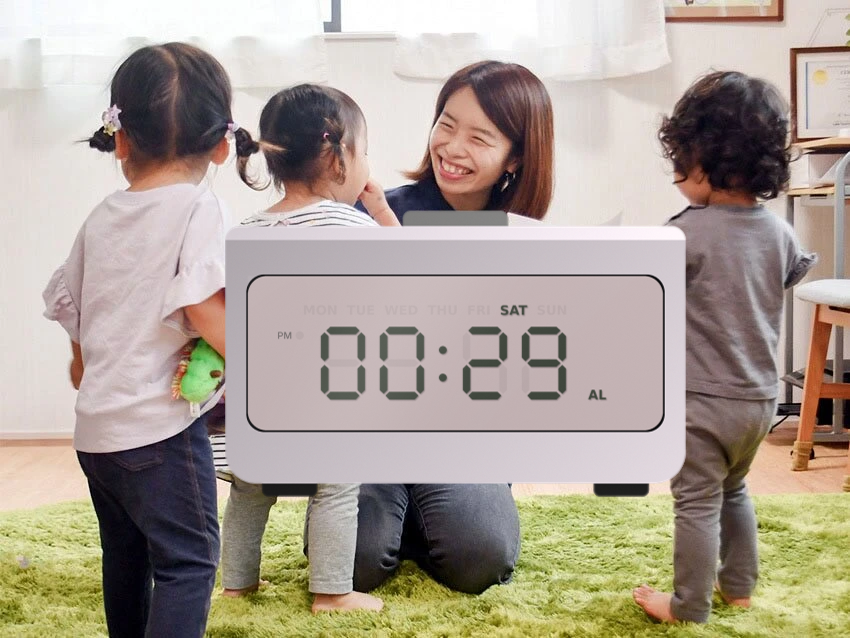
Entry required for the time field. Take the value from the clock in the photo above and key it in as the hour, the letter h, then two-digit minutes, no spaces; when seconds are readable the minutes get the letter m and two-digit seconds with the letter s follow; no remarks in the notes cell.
0h29
